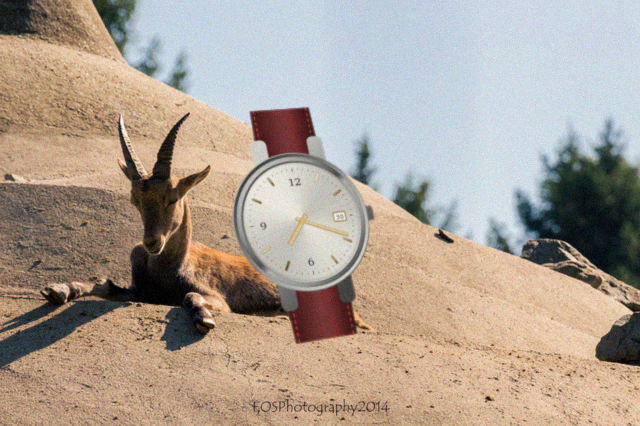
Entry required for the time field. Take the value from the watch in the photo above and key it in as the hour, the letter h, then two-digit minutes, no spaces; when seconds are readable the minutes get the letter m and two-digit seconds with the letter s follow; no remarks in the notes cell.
7h19
